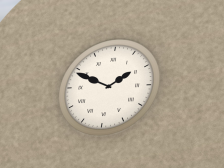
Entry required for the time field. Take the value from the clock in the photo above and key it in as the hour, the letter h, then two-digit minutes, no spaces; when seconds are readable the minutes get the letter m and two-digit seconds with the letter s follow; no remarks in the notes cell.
1h49
